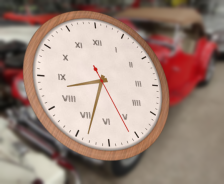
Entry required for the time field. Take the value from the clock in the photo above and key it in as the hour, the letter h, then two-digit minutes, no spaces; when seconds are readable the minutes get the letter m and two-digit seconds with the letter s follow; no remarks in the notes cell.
8h33m26s
